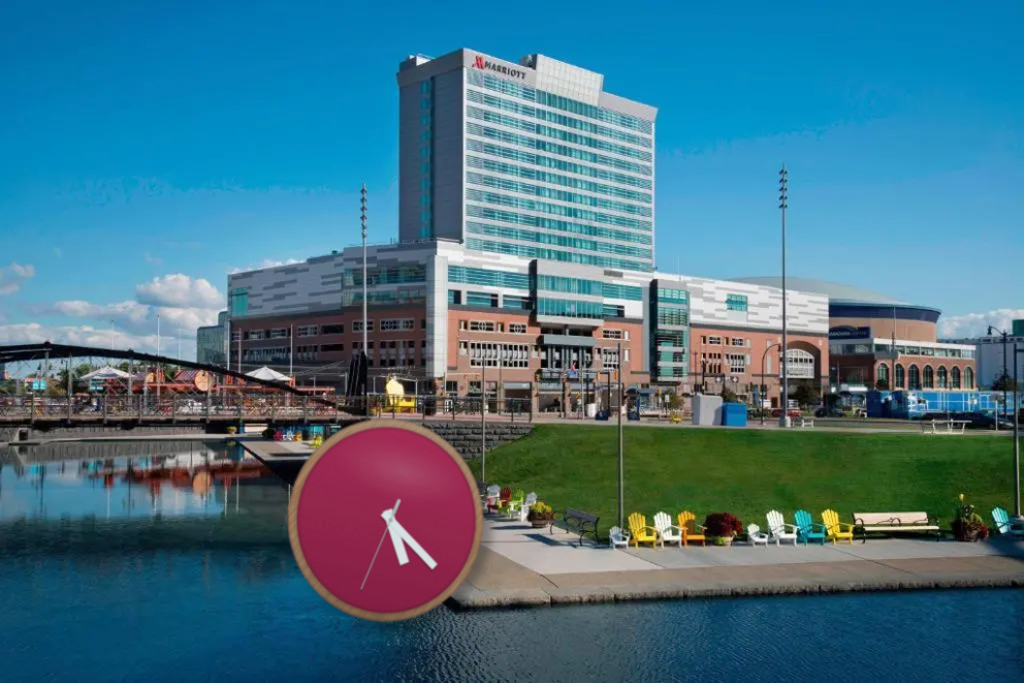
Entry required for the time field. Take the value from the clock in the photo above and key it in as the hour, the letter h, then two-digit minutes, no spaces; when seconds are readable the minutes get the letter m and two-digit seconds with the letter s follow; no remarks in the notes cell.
5h22m34s
